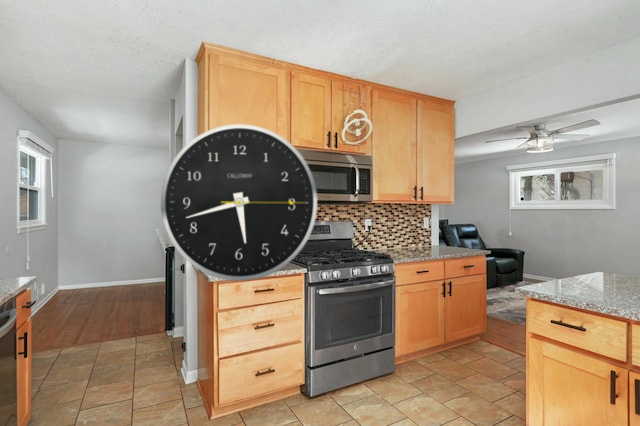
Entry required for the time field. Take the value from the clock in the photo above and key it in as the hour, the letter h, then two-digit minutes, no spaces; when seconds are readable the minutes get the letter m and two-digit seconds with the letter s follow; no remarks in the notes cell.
5h42m15s
